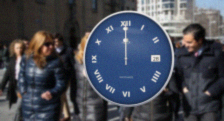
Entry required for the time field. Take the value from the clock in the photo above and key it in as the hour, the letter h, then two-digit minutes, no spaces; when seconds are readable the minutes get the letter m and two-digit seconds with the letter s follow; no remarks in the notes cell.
12h00
